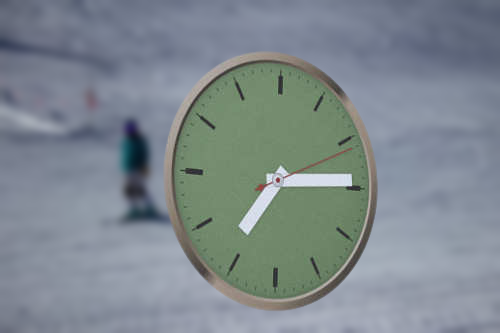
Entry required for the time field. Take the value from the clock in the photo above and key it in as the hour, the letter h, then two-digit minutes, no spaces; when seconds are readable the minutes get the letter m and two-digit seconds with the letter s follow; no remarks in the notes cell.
7h14m11s
